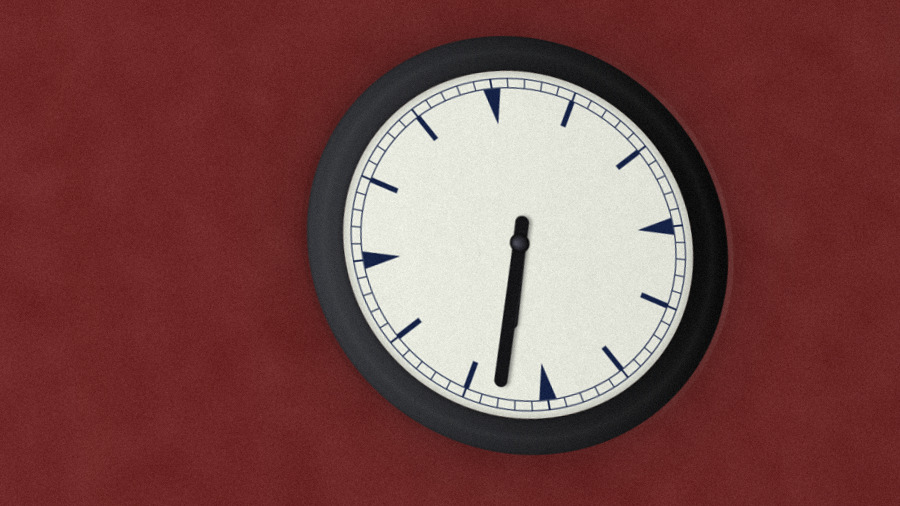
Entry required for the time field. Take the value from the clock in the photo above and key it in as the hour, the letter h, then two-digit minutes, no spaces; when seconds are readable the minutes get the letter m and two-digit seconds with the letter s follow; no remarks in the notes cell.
6h33
